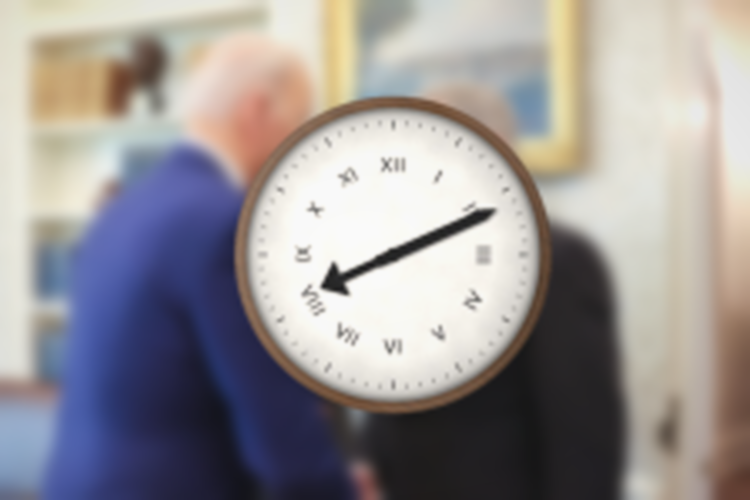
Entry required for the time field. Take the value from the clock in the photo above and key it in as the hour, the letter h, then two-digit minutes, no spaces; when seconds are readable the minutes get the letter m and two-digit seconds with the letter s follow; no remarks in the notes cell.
8h11
